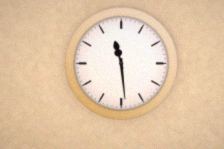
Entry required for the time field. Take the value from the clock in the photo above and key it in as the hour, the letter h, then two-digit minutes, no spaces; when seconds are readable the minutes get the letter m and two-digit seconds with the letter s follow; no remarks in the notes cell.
11h29
